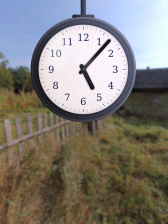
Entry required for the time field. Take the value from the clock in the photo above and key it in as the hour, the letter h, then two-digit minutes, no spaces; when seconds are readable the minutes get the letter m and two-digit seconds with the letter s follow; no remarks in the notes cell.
5h07
